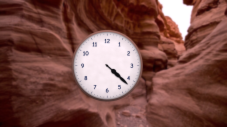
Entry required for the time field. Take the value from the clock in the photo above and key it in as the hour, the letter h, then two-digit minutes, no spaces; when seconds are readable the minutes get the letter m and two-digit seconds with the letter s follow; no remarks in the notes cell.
4h22
